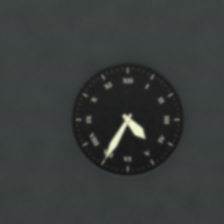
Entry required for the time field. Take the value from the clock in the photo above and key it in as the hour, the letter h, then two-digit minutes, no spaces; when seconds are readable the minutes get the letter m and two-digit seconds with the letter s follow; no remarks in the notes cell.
4h35
